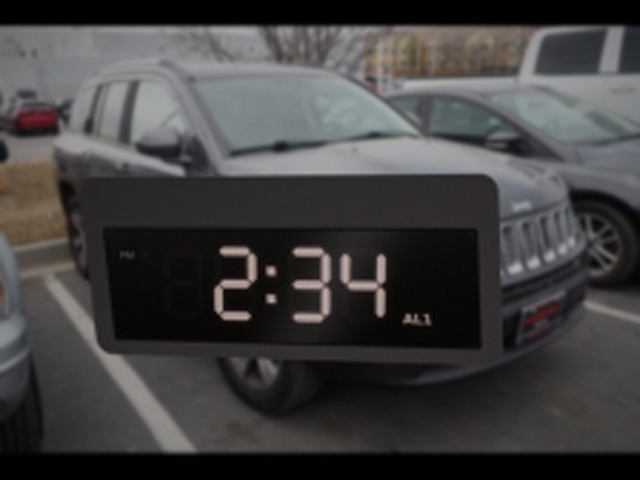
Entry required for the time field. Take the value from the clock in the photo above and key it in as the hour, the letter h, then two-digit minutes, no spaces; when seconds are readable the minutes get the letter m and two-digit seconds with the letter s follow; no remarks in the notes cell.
2h34
